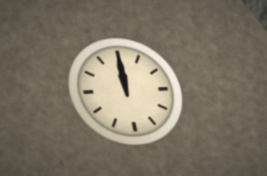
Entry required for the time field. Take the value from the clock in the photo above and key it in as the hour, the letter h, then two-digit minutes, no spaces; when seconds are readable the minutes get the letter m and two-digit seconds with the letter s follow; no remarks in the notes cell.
12h00
